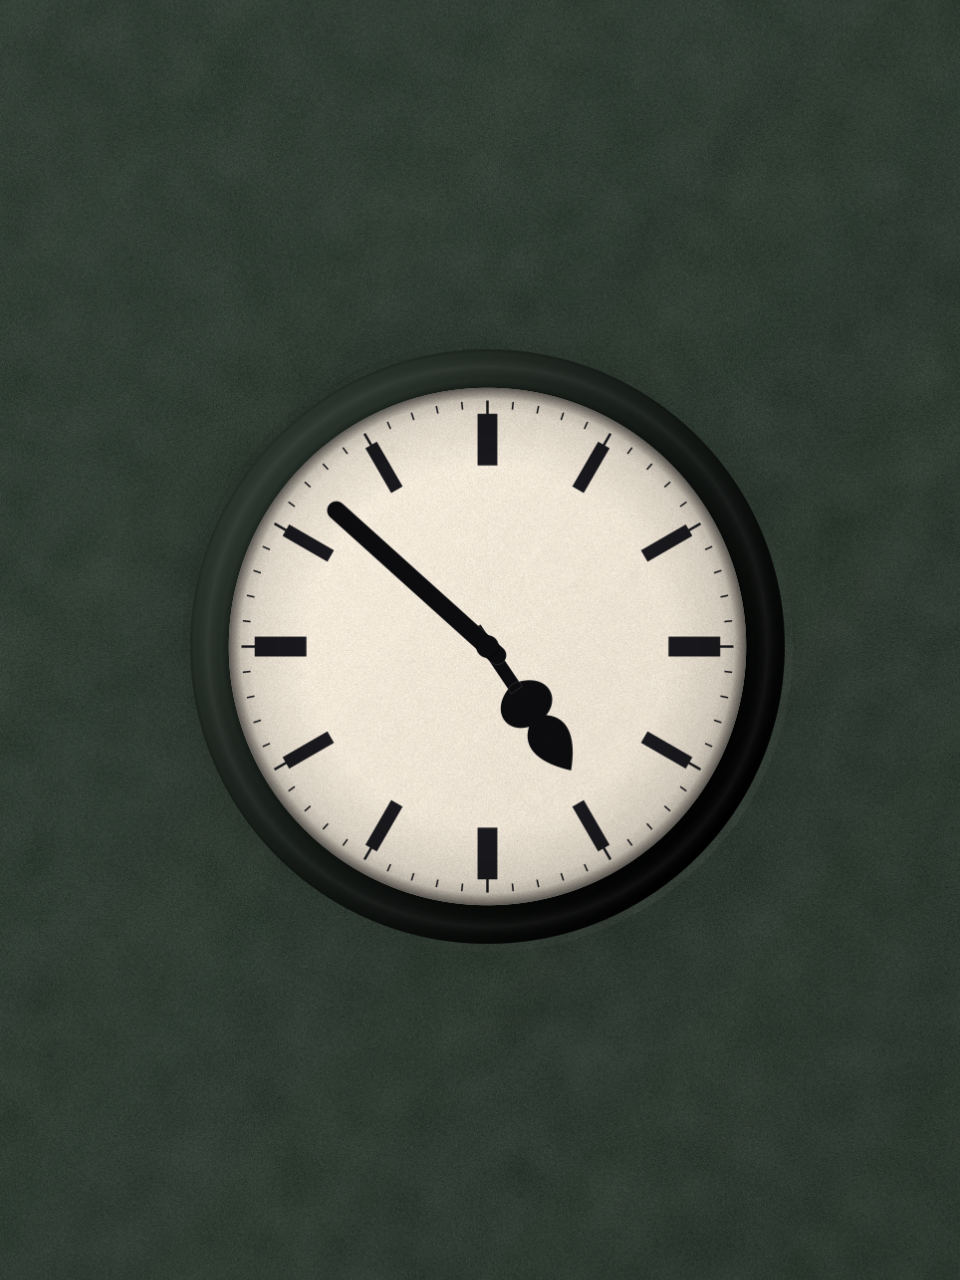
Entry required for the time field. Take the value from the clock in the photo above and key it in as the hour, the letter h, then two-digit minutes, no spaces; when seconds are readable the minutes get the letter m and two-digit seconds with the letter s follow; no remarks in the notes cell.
4h52
